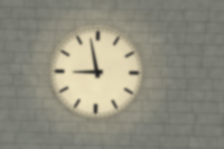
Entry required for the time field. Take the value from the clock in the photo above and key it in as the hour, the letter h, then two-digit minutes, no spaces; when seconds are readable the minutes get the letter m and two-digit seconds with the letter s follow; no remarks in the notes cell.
8h58
